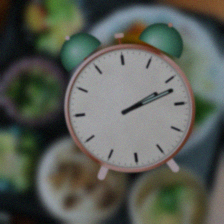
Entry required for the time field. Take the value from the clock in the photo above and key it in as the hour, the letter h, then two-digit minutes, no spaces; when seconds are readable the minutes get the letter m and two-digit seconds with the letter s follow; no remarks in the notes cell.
2h12
